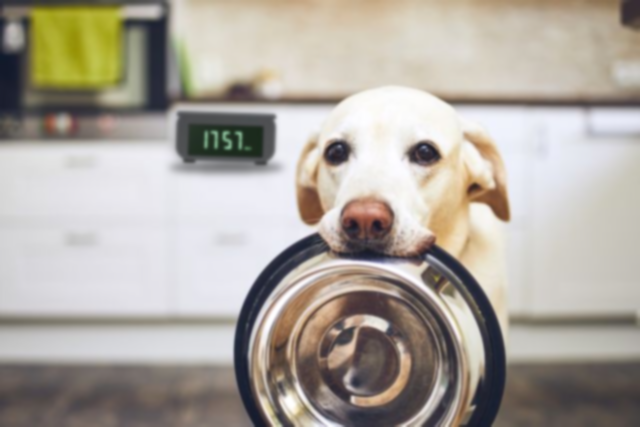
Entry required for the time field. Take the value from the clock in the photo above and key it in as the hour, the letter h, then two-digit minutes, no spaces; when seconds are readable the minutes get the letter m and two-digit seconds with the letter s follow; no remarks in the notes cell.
17h57
